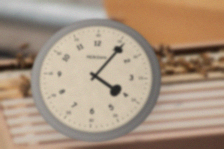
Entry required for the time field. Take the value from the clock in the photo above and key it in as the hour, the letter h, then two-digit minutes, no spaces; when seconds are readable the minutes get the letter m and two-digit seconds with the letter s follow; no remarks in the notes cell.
4h06
